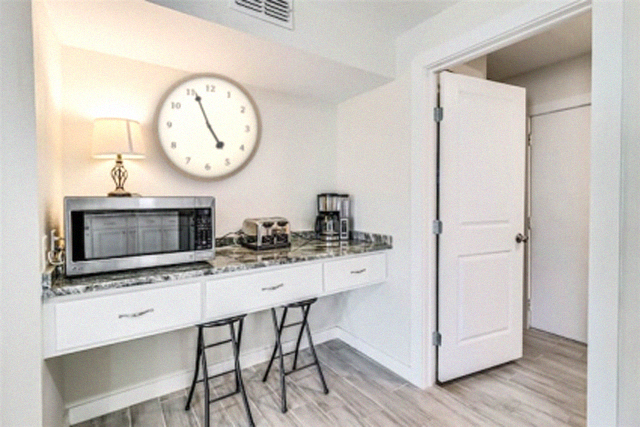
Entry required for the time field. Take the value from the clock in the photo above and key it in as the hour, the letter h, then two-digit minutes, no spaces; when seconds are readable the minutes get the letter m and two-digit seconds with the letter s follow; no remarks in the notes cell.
4h56
